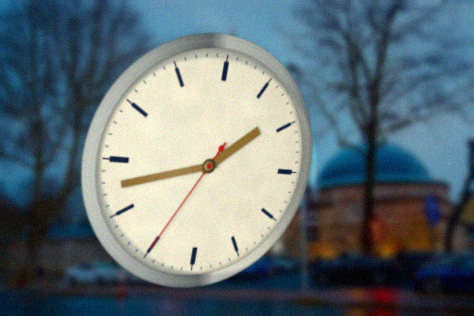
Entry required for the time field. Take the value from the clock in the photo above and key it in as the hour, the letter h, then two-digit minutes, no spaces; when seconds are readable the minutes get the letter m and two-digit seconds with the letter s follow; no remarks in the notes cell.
1h42m35s
